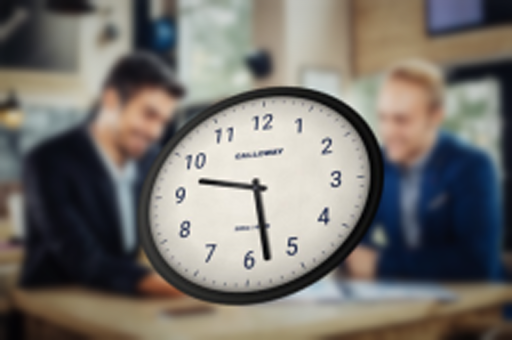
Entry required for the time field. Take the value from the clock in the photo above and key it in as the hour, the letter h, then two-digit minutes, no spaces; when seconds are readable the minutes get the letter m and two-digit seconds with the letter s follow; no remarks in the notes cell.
9h28
